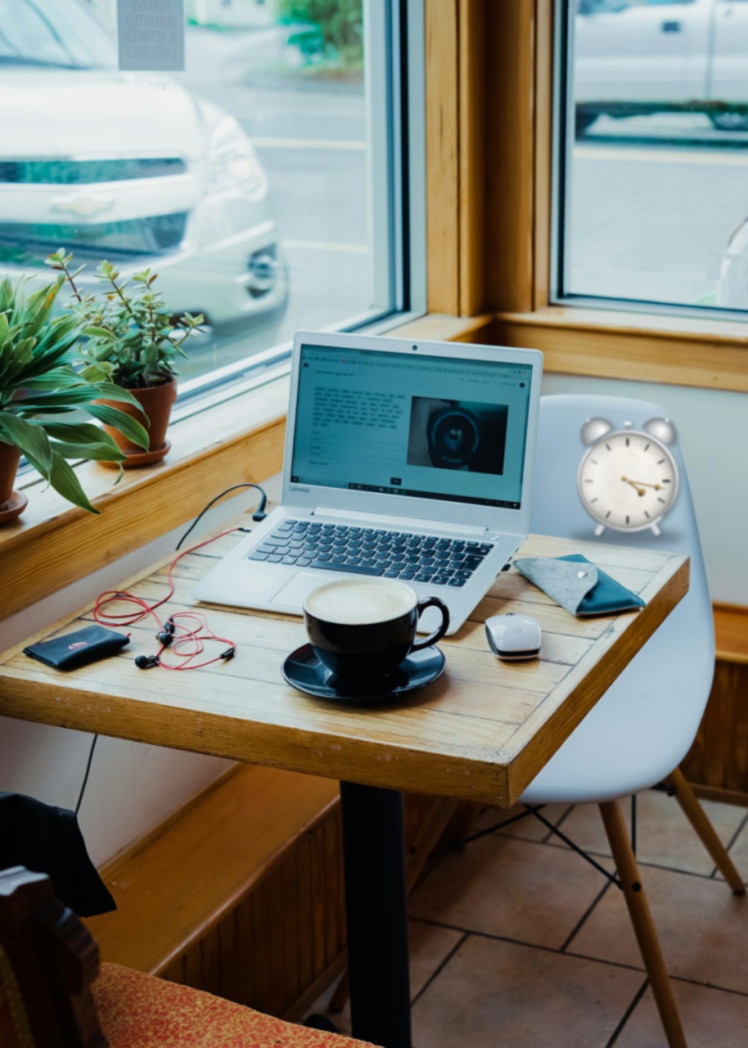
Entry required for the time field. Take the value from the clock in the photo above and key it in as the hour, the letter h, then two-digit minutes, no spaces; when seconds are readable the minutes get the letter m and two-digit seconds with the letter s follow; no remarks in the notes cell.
4h17
